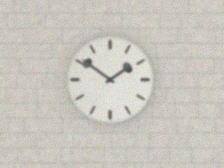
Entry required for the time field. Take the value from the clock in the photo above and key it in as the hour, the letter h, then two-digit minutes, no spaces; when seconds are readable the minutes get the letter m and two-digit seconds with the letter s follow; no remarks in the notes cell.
1h51
